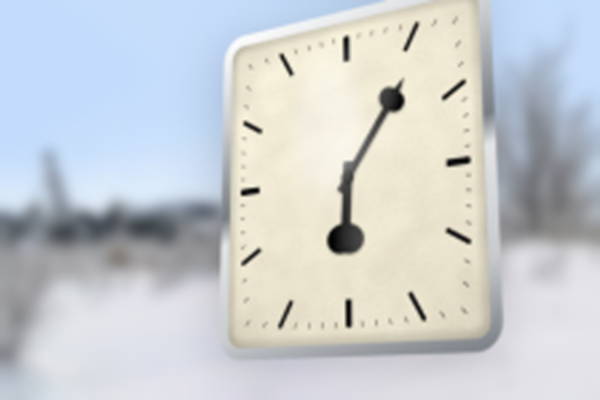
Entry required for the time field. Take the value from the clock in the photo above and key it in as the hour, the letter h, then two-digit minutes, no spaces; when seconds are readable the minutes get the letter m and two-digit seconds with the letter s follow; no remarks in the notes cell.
6h06
